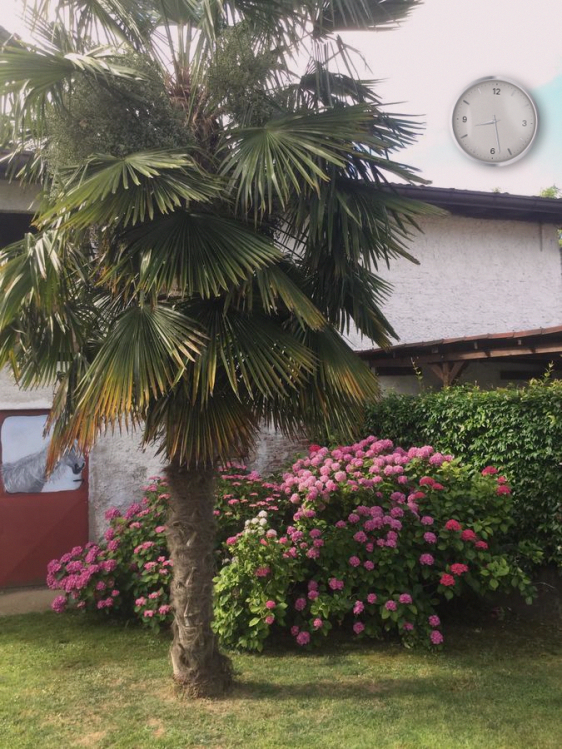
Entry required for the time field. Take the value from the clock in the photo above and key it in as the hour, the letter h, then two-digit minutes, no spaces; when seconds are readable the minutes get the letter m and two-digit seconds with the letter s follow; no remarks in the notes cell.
8h28
